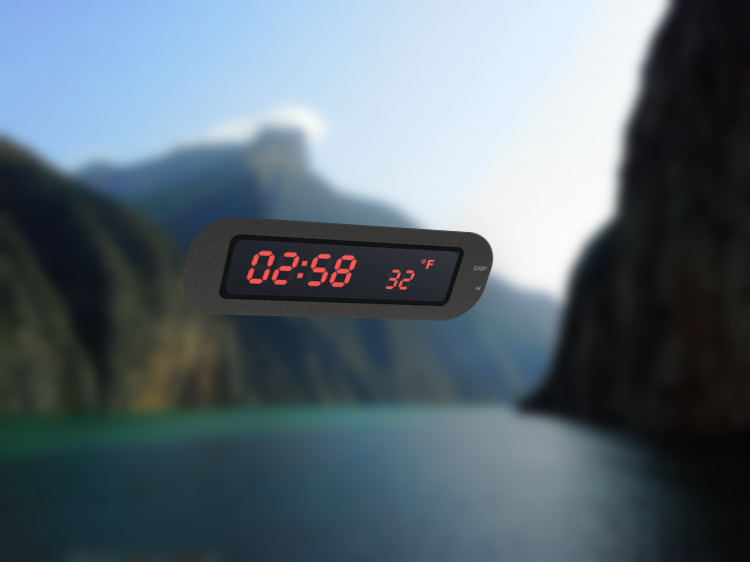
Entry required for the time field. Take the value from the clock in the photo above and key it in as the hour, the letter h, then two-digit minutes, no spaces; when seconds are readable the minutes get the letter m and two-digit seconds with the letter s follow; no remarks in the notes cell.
2h58
